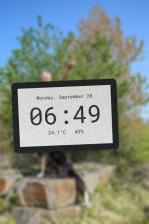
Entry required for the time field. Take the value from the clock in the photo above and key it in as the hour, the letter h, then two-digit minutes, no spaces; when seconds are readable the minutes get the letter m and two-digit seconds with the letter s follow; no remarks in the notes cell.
6h49
